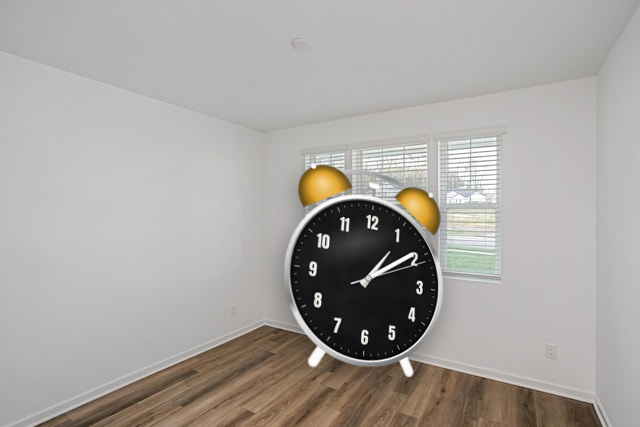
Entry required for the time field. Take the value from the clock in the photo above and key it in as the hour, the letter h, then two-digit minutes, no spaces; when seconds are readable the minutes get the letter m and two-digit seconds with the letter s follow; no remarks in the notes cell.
1h09m11s
